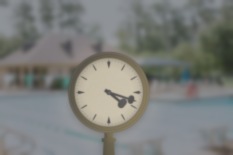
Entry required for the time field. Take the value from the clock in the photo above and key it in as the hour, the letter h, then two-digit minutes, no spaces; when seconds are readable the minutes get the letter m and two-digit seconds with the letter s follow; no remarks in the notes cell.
4h18
